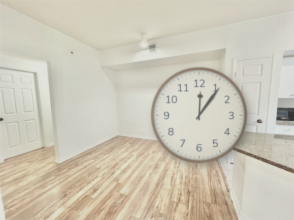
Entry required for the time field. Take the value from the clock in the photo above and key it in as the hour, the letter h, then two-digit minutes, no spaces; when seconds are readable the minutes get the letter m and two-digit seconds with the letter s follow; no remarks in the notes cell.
12h06
